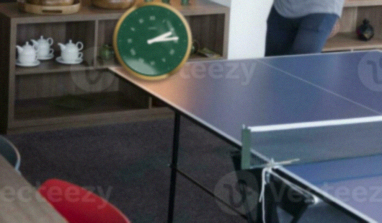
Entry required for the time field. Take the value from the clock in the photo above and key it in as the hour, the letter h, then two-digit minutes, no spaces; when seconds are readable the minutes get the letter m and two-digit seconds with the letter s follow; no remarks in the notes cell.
2h14
